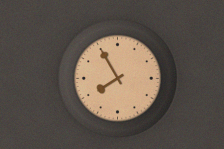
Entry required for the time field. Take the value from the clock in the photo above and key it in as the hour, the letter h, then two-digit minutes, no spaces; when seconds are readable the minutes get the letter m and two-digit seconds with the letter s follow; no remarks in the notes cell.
7h55
